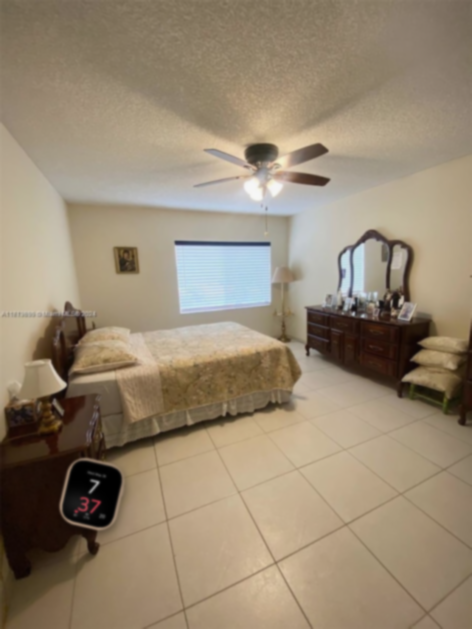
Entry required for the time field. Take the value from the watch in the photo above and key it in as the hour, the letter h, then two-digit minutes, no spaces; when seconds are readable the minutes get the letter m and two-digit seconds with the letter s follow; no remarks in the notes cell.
7h37
